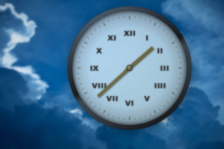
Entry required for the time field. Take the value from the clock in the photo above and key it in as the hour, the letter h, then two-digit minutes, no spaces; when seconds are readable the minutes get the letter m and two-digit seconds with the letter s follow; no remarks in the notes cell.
1h38
